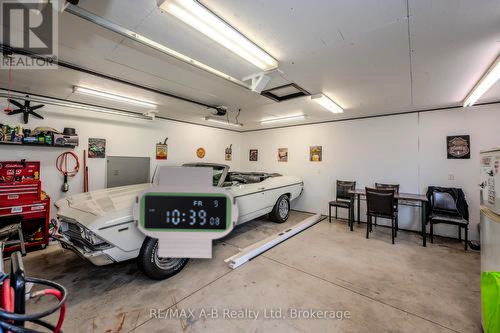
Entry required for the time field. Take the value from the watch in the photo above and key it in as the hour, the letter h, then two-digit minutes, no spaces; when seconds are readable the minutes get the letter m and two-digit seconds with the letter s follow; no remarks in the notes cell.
10h39
